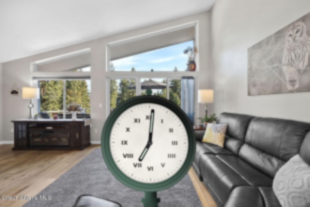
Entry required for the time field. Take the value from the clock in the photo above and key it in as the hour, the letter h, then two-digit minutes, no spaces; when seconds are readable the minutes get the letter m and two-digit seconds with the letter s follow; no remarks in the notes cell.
7h01
